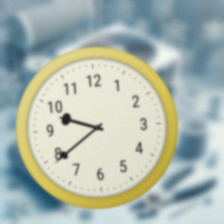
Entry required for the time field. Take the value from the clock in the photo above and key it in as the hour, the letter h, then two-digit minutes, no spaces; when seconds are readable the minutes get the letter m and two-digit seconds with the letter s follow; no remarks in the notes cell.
9h39
